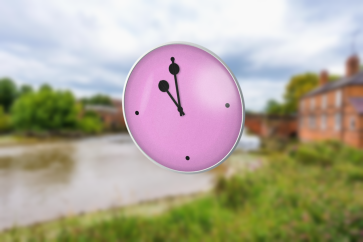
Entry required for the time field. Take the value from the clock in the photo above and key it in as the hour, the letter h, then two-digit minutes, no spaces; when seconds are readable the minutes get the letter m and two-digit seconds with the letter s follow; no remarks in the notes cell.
11h00
